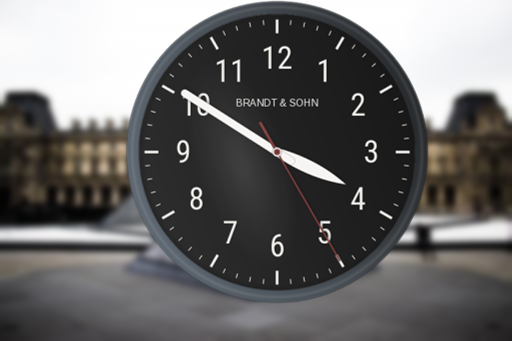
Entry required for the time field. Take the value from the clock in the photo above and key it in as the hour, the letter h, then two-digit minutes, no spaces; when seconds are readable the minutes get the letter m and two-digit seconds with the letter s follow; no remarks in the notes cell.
3h50m25s
